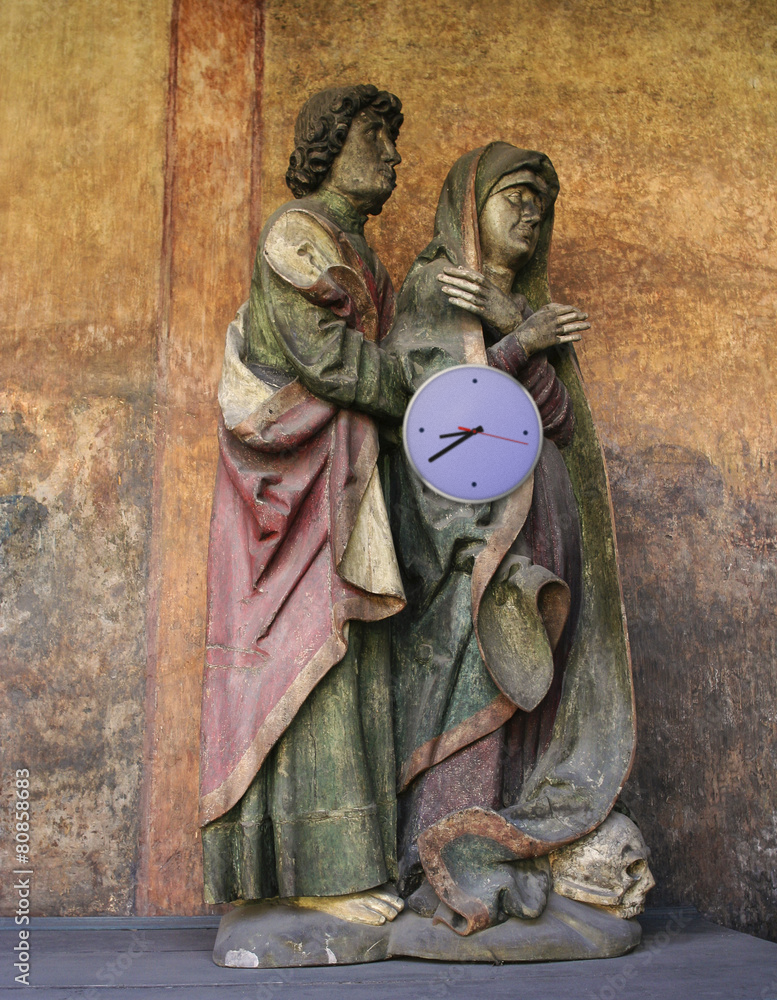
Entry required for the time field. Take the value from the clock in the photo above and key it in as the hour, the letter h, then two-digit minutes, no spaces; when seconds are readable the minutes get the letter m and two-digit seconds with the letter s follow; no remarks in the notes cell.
8h39m17s
